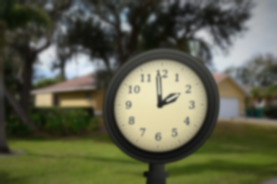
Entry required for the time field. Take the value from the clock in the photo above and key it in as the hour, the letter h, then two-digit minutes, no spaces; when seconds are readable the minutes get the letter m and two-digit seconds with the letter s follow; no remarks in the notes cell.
1h59
